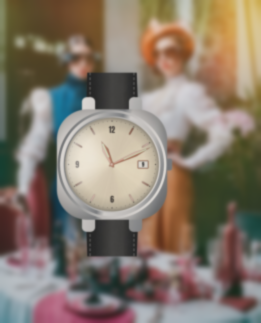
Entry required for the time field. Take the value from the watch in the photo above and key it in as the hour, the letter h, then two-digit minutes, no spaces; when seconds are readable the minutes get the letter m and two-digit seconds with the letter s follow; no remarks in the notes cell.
11h11
